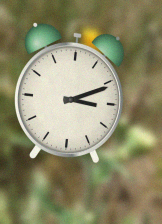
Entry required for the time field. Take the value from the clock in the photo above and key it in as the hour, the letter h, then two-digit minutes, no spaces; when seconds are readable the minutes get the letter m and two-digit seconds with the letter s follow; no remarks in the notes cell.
3h11
